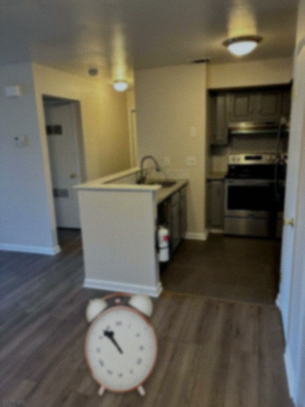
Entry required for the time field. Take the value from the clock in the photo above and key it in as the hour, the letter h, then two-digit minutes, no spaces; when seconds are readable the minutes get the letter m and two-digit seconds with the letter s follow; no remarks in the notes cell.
10h53
